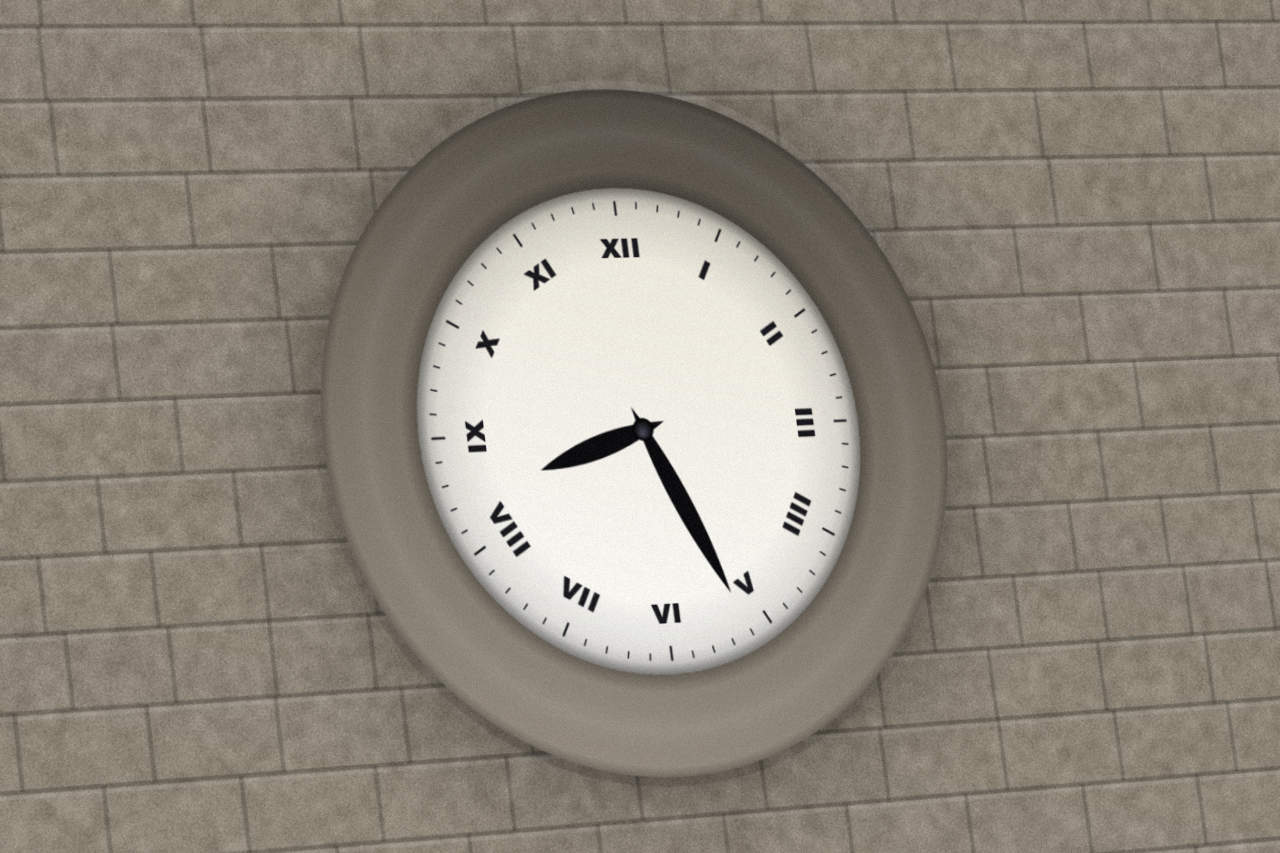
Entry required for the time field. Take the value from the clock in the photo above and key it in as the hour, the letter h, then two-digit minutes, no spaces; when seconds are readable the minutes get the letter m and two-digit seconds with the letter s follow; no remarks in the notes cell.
8h26
